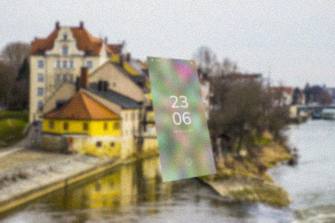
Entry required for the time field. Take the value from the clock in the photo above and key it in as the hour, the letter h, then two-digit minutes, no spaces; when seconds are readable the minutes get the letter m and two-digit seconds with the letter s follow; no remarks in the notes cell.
23h06
